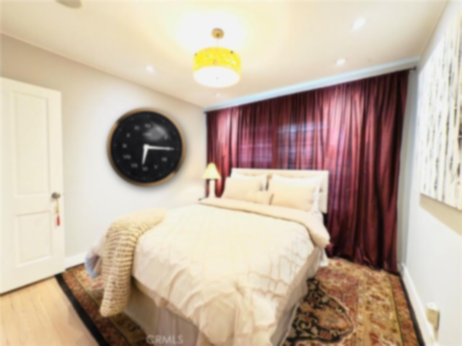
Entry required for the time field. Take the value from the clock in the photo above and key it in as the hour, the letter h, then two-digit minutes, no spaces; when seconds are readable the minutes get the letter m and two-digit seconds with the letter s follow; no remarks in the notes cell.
6h15
